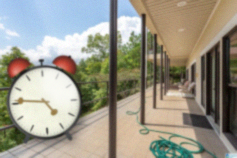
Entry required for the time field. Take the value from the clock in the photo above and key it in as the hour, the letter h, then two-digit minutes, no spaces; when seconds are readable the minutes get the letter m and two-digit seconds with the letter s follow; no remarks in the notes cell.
4h46
